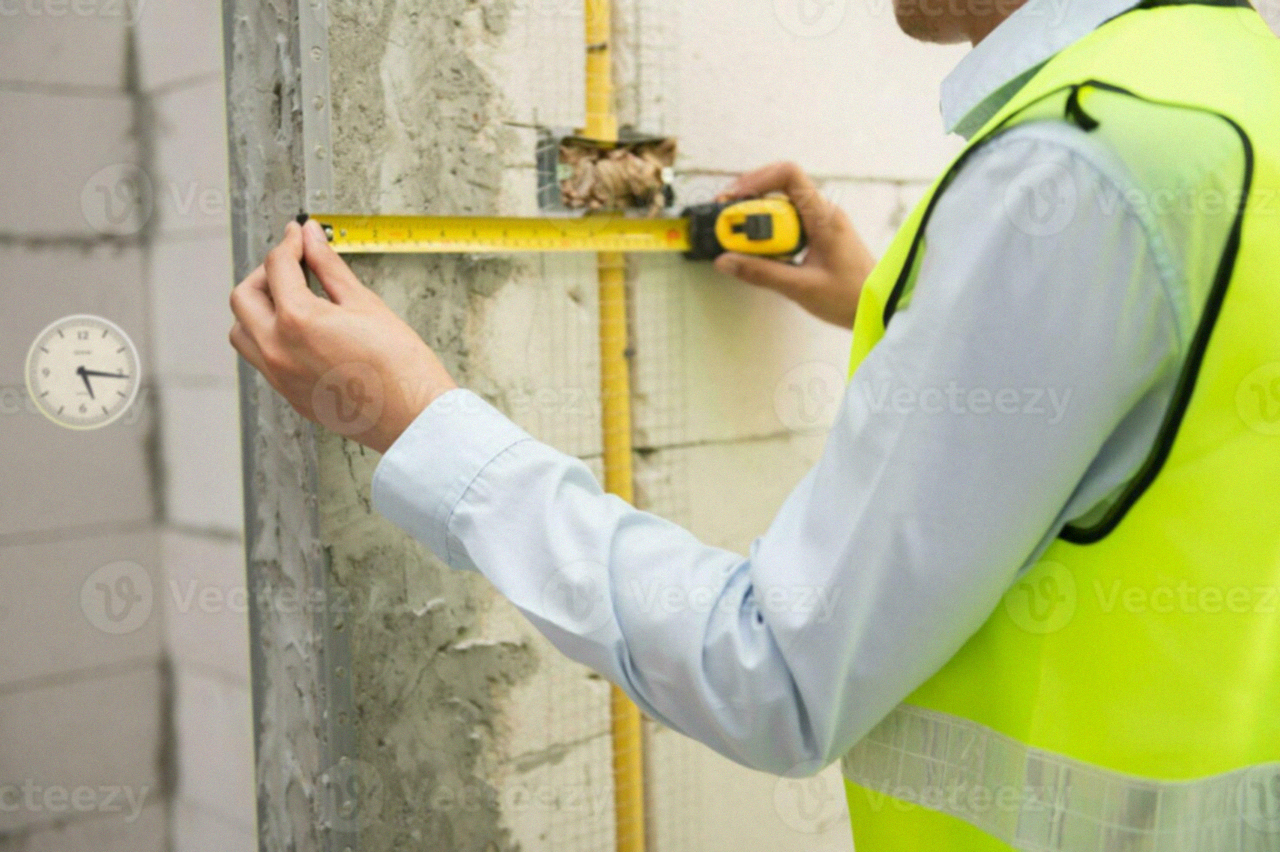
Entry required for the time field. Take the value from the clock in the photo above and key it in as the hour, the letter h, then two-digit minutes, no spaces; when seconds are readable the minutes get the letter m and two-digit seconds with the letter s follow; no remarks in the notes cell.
5h16
